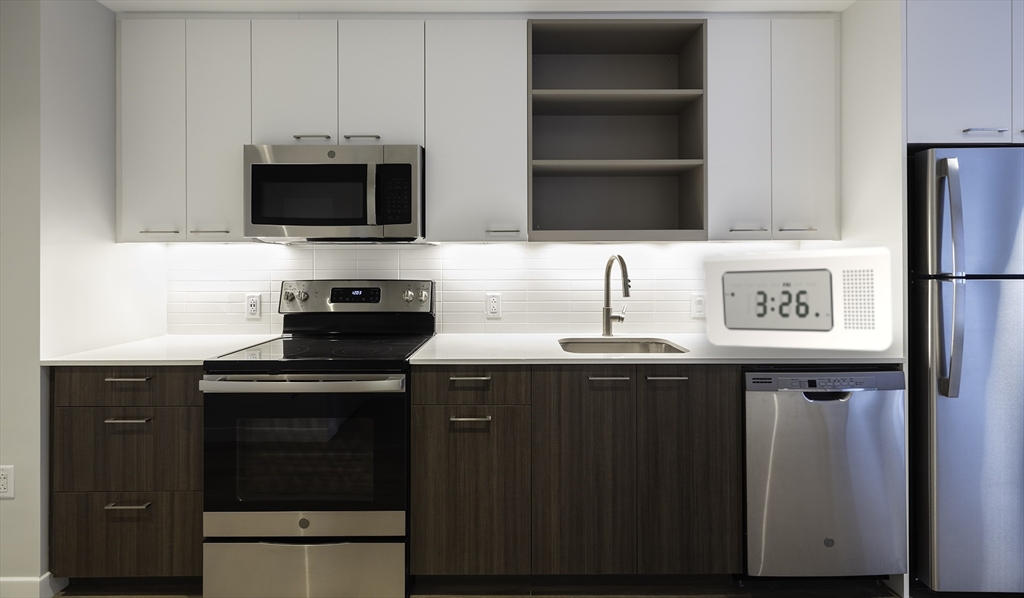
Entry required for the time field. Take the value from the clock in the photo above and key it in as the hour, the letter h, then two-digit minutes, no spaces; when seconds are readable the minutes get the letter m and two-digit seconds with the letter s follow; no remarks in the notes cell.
3h26
